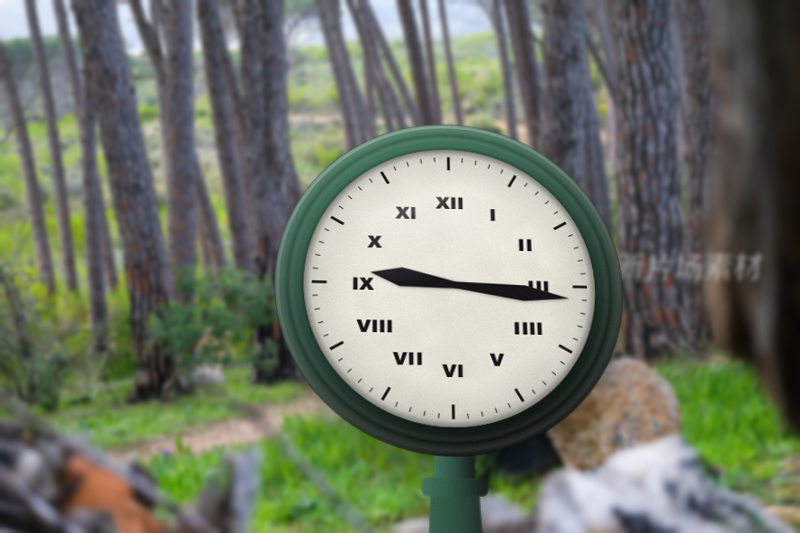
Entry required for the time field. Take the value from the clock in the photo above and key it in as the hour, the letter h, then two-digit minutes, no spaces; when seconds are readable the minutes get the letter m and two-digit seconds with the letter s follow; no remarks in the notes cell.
9h16
